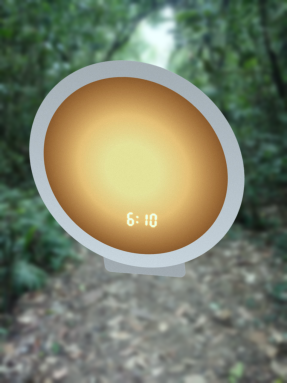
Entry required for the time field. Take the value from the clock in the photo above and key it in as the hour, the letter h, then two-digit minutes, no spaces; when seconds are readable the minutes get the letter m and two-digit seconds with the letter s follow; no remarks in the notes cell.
6h10
